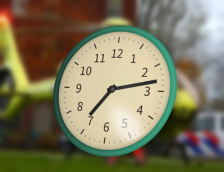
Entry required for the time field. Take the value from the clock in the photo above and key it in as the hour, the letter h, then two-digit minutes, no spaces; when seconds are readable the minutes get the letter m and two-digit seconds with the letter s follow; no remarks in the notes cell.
7h13
